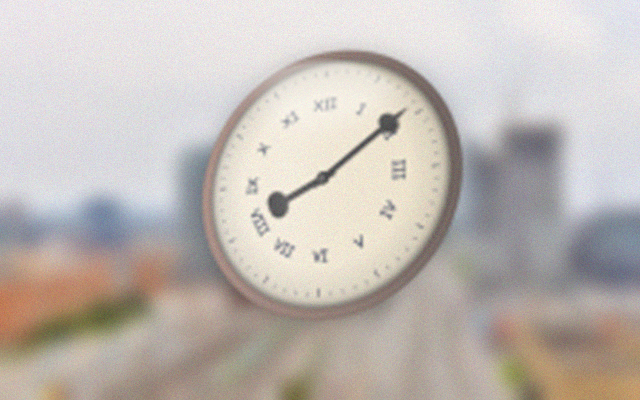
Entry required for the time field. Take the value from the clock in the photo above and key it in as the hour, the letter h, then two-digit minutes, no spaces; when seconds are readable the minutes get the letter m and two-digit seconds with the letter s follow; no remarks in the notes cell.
8h09
